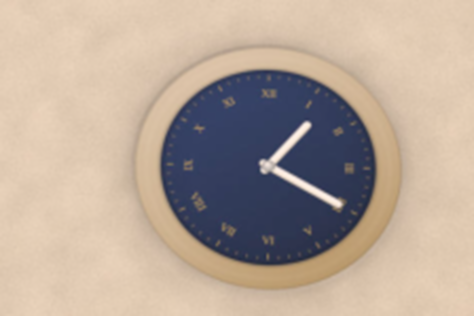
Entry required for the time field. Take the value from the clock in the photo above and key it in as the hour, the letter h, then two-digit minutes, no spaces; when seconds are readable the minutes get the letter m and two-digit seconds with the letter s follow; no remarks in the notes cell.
1h20
